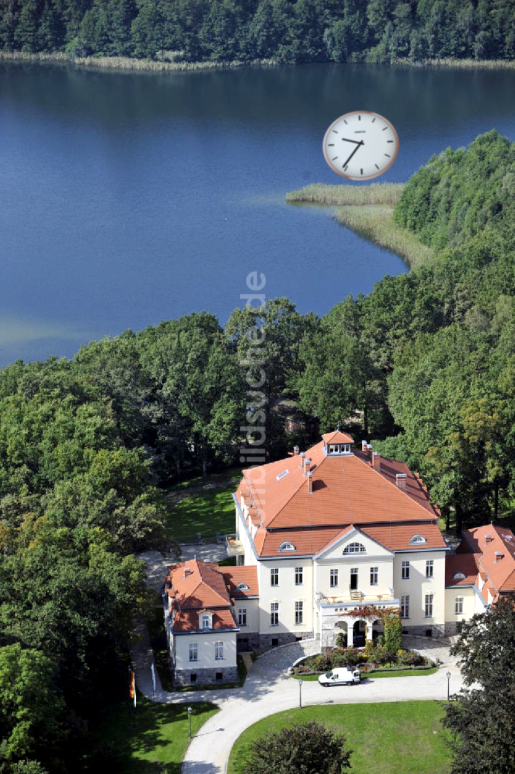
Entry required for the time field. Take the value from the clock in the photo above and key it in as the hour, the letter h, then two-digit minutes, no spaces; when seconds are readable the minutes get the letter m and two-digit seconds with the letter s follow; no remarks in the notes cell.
9h36
